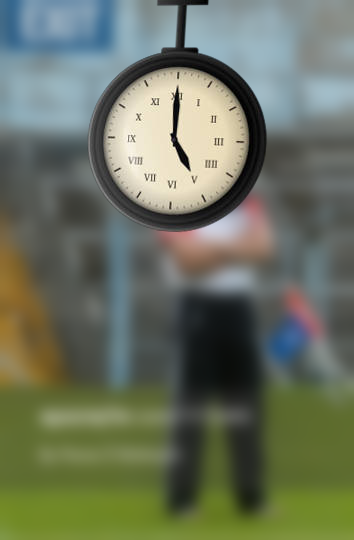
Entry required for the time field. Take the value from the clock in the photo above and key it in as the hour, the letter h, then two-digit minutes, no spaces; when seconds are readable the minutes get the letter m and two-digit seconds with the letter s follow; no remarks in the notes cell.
5h00
